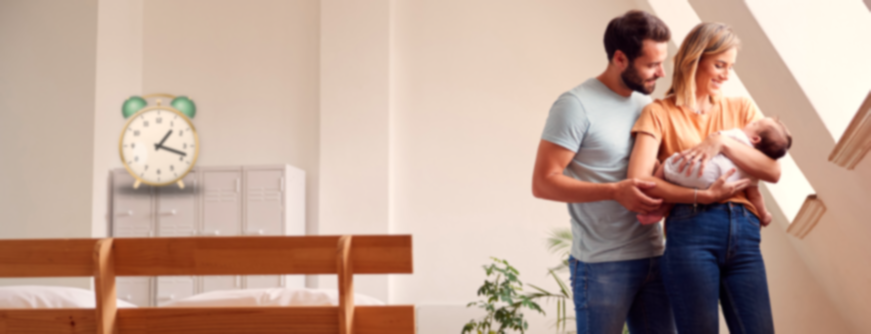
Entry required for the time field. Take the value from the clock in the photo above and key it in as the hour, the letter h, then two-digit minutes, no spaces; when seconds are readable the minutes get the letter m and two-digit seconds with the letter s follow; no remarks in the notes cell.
1h18
